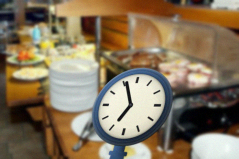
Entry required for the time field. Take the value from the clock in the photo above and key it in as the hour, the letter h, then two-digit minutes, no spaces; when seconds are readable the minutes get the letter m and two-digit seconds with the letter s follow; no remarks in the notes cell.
6h56
